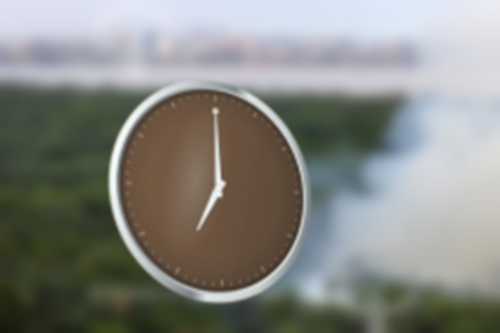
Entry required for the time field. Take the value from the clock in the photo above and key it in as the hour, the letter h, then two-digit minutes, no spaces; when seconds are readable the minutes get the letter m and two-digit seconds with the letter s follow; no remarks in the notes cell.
7h00
